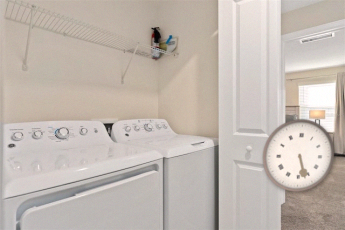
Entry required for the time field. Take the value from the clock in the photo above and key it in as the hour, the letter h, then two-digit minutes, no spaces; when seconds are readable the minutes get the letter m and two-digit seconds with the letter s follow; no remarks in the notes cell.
5h27
